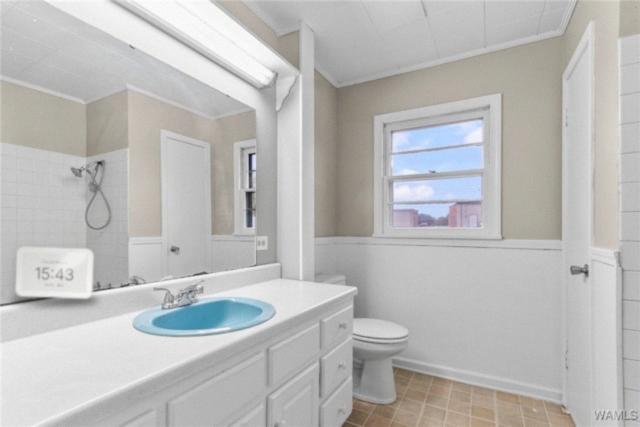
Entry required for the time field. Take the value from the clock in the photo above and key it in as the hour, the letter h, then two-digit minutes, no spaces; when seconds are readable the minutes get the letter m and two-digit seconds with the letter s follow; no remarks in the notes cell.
15h43
